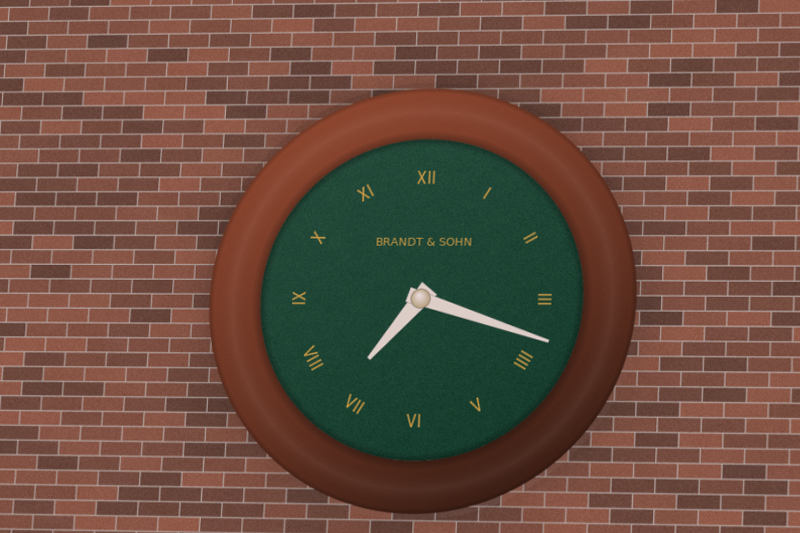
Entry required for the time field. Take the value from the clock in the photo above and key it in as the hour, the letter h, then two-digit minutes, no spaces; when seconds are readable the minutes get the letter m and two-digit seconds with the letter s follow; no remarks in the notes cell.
7h18
